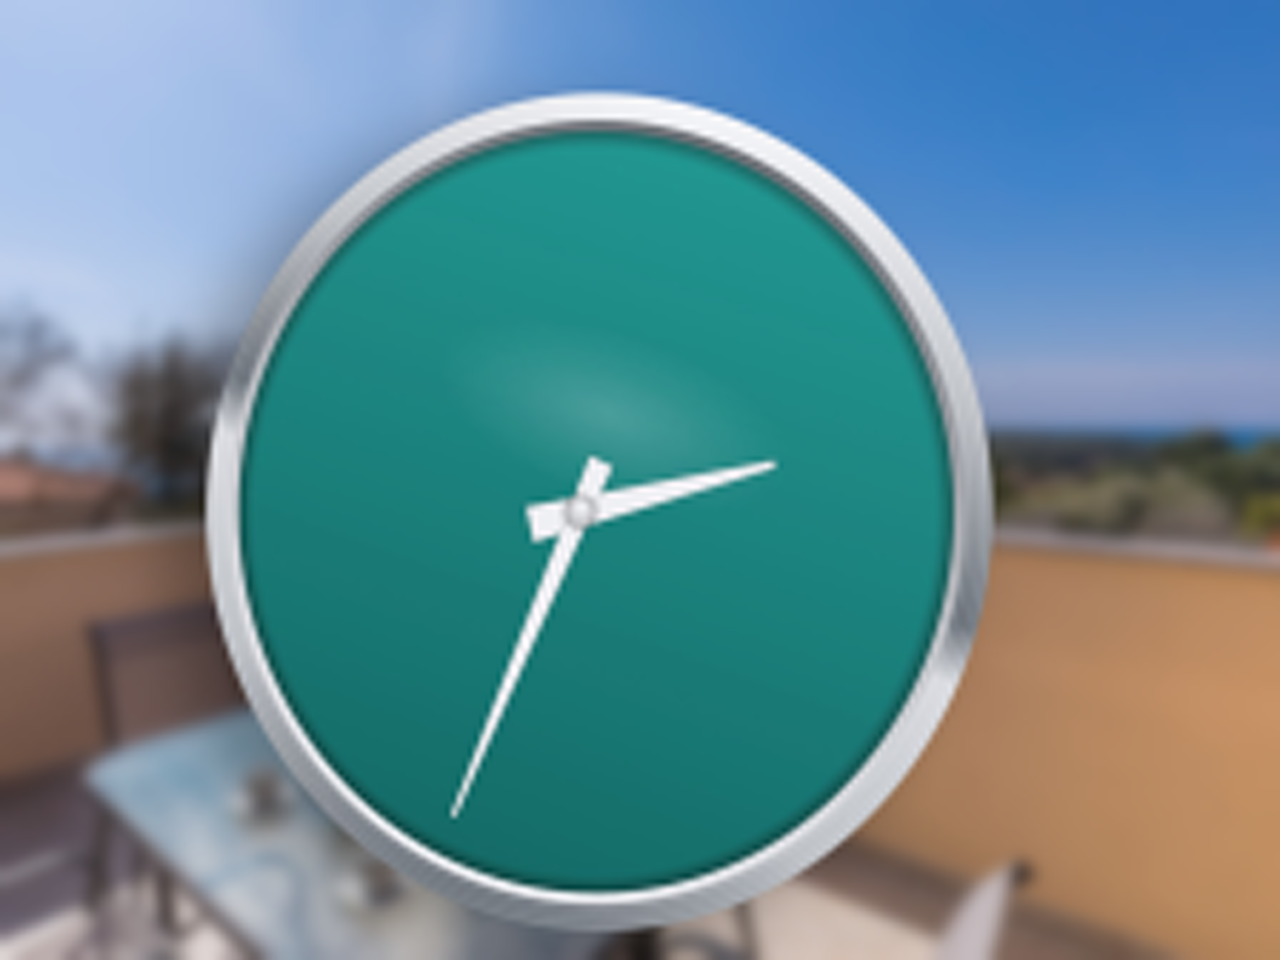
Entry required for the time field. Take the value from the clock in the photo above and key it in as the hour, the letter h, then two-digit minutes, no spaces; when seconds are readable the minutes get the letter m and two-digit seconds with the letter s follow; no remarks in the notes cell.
2h34
